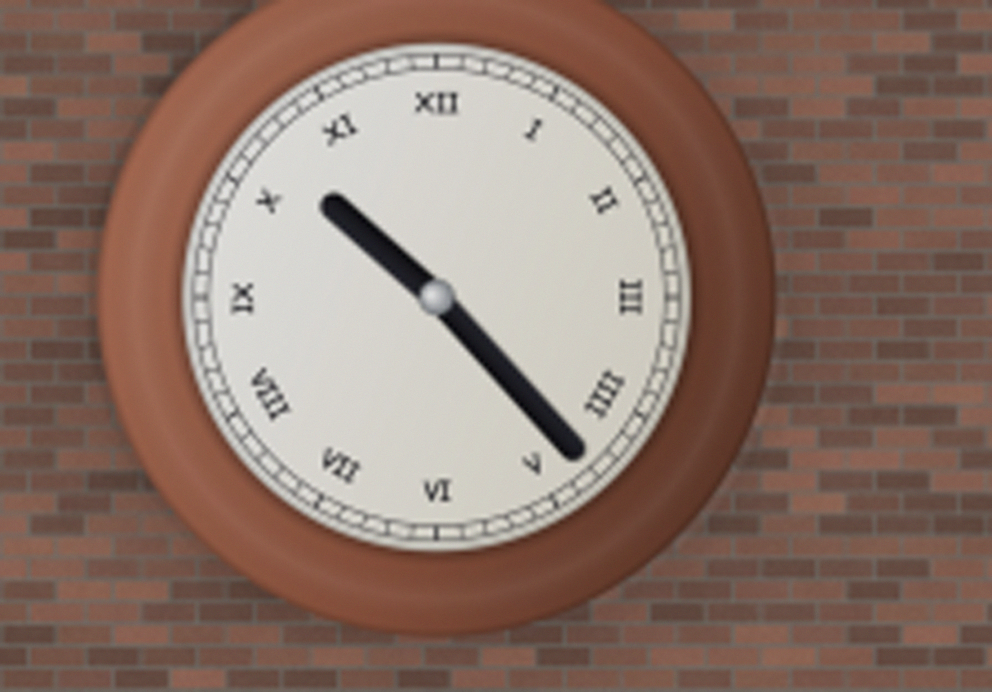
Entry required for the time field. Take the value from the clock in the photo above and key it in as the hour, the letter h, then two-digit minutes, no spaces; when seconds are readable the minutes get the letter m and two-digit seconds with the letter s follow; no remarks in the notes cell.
10h23
